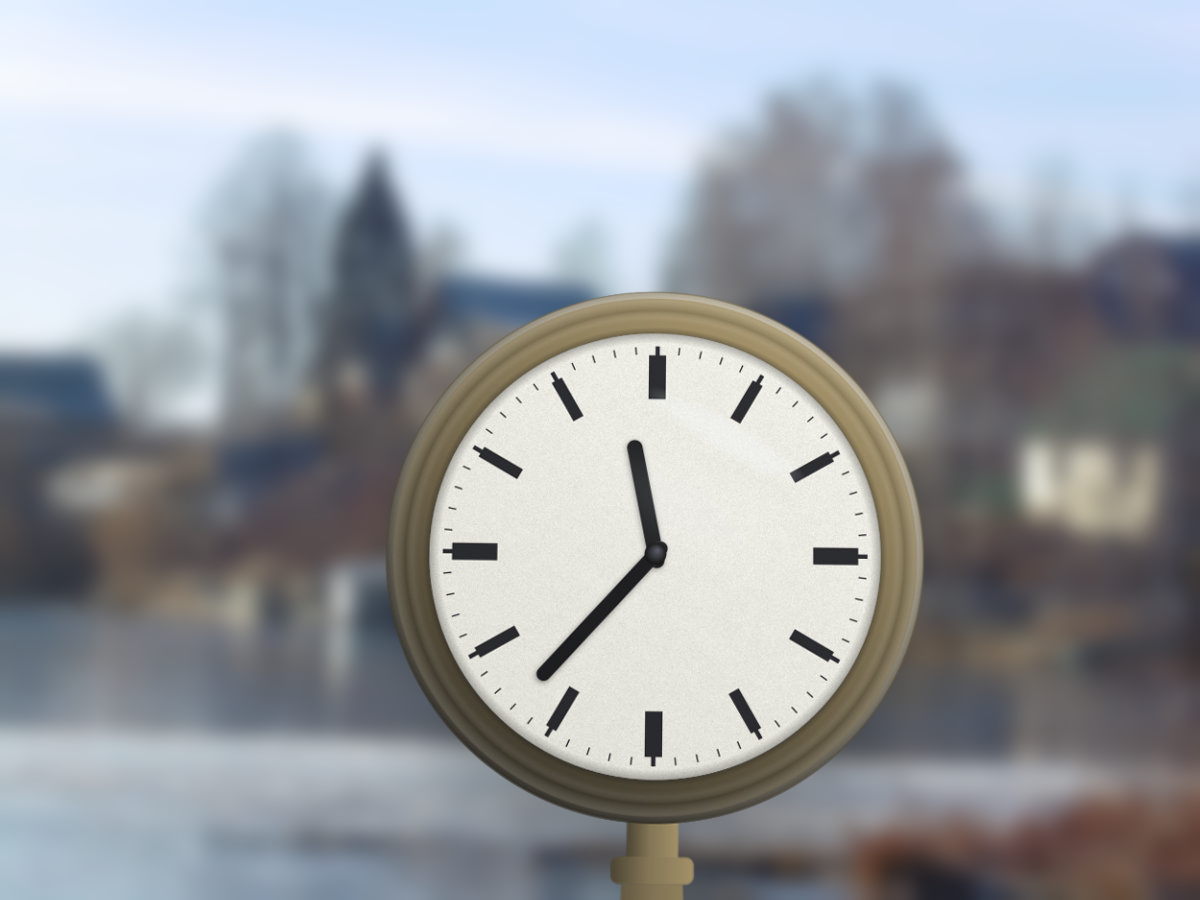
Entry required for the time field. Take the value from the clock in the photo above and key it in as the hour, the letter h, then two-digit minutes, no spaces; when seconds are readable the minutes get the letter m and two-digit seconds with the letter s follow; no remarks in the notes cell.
11h37
